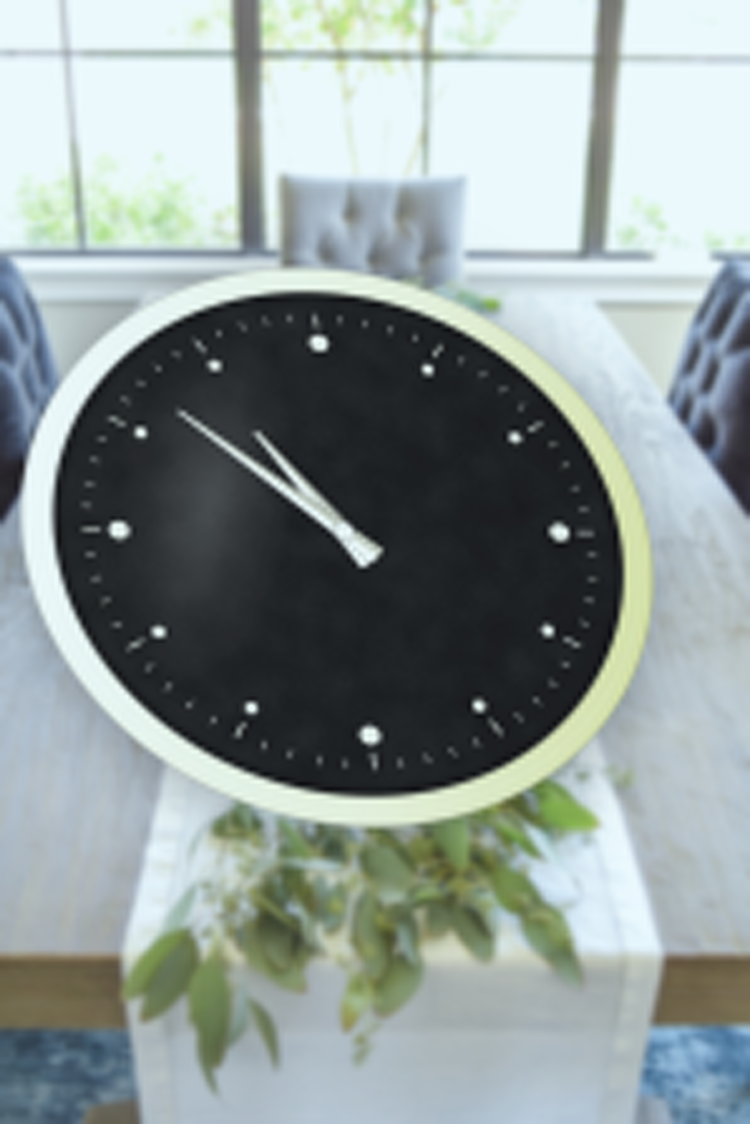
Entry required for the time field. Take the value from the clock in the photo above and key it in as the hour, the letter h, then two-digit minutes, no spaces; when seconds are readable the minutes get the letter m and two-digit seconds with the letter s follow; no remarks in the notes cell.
10h52
